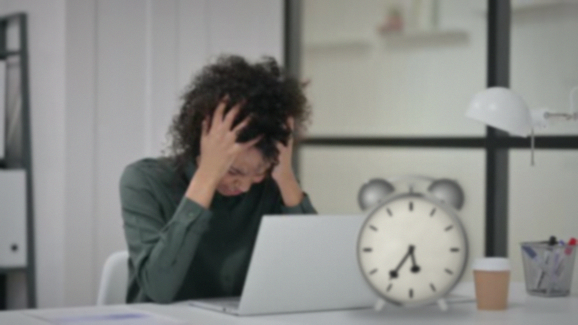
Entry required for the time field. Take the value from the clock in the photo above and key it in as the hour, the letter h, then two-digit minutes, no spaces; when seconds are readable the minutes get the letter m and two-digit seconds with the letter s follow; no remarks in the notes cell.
5h36
